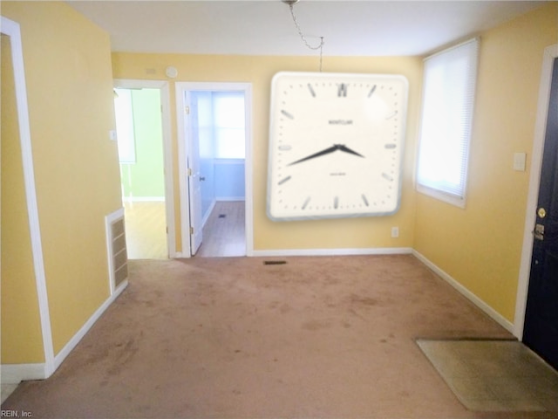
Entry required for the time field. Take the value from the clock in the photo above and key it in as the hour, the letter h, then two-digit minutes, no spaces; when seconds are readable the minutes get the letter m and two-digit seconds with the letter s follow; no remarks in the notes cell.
3h42
